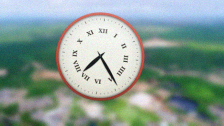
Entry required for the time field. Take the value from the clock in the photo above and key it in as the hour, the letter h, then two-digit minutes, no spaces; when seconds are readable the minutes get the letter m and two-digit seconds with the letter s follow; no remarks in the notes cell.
7h24
